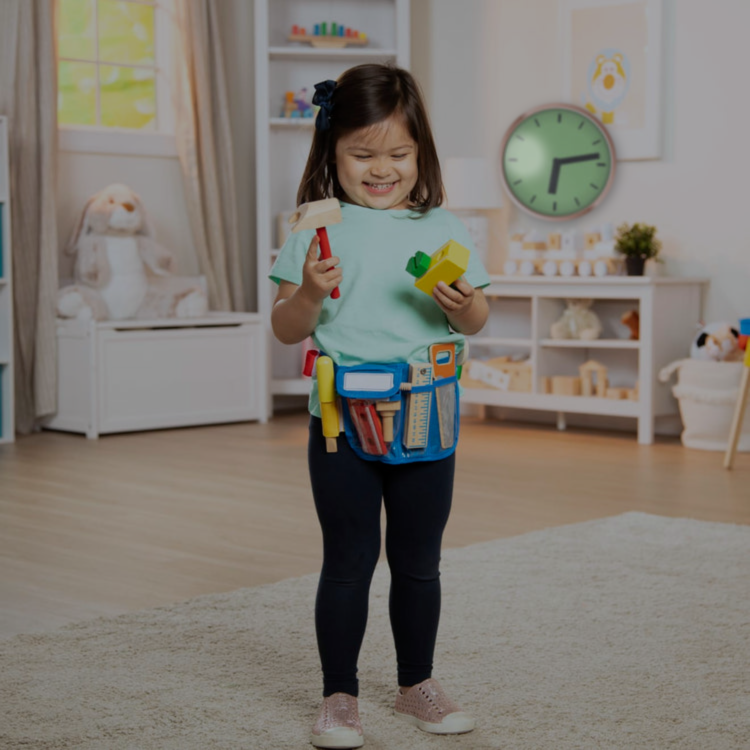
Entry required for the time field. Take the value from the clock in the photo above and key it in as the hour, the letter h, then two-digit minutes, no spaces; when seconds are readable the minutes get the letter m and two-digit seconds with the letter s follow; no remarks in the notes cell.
6h13
